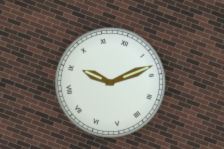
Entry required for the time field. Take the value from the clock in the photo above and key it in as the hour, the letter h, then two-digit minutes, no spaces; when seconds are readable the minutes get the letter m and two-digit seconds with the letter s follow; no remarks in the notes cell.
9h08
